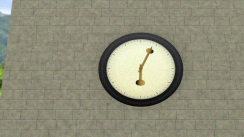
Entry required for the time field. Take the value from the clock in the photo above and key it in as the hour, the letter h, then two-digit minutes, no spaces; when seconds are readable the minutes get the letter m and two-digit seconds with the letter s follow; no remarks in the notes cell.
6h04
